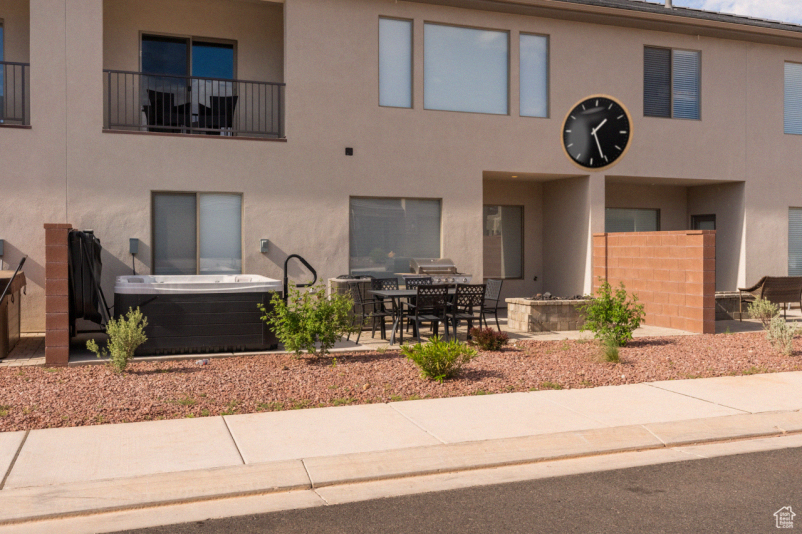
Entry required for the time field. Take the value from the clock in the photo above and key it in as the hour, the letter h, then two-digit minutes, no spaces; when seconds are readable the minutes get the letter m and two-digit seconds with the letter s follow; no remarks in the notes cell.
1h26
